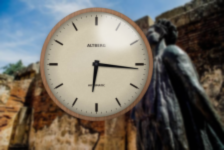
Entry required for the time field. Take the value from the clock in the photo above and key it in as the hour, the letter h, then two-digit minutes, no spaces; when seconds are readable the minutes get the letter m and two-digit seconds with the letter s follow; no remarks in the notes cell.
6h16
